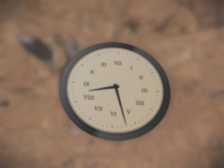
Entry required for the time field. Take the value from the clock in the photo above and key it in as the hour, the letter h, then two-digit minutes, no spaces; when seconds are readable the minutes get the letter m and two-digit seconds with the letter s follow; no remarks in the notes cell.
8h27
